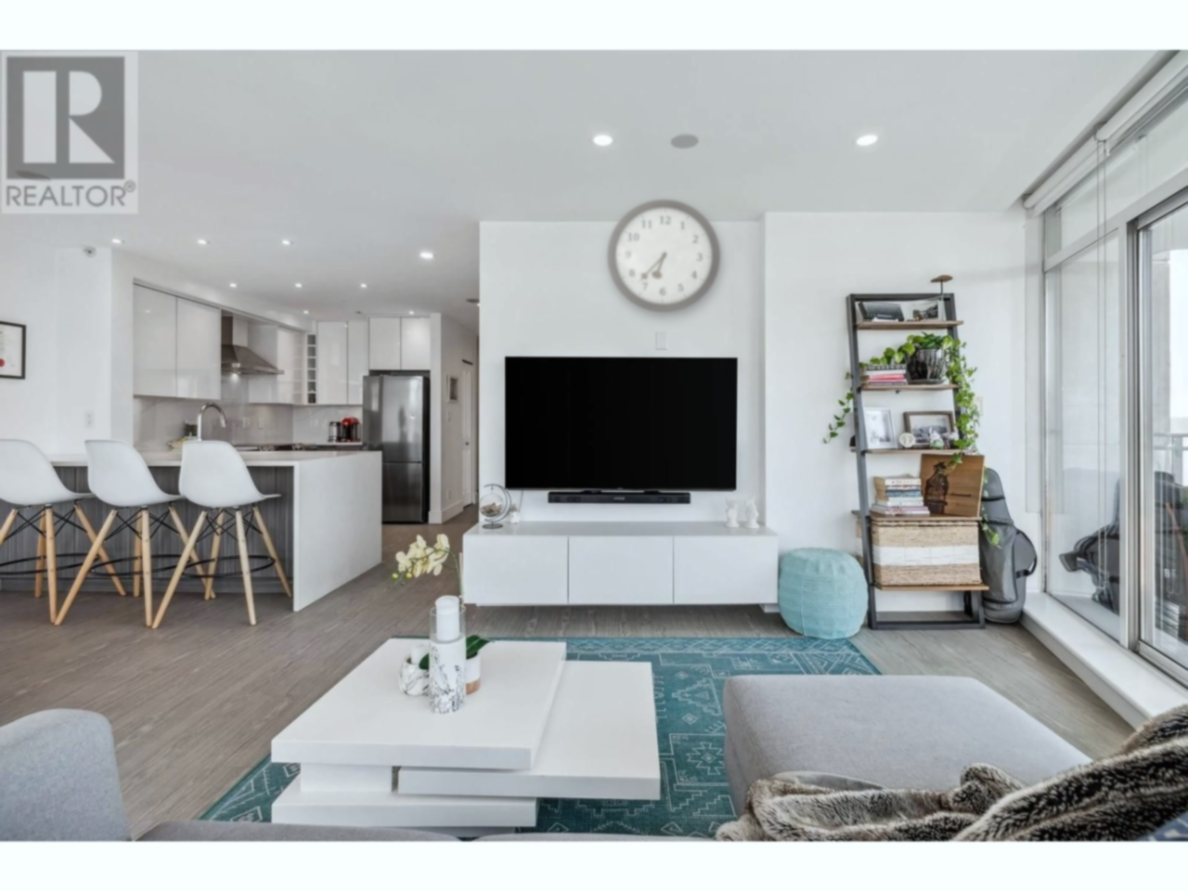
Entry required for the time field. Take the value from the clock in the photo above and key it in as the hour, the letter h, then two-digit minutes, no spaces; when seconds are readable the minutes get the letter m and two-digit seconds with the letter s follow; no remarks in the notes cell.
6h37
